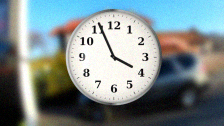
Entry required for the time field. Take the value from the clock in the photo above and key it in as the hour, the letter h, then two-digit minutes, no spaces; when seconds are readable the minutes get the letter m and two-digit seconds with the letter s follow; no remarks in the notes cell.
3h56
